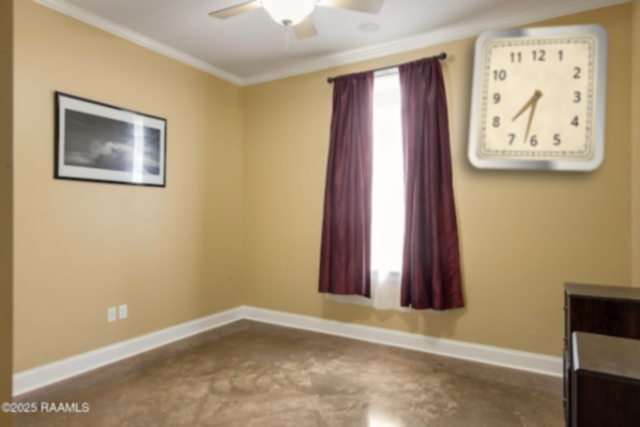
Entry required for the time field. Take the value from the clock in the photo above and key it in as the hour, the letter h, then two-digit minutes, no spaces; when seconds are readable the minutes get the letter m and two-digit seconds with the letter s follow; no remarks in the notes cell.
7h32
